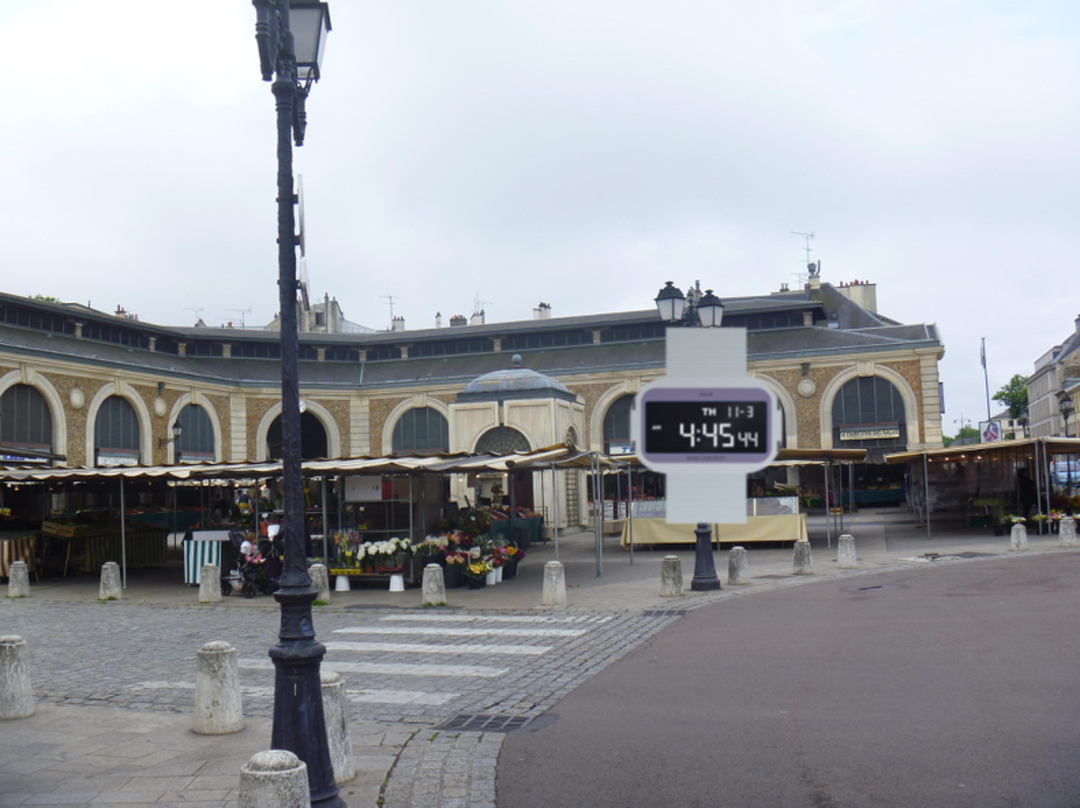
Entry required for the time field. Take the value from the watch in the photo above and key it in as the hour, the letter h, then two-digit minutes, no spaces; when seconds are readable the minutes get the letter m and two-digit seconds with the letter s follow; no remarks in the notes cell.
4h45m44s
